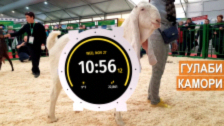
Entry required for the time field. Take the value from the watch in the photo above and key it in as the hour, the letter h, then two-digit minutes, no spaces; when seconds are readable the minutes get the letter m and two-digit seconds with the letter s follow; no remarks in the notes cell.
10h56
